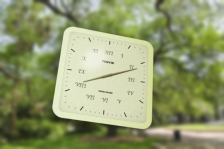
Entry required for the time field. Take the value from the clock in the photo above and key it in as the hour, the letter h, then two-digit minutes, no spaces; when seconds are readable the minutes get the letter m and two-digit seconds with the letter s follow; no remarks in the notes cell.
8h11
